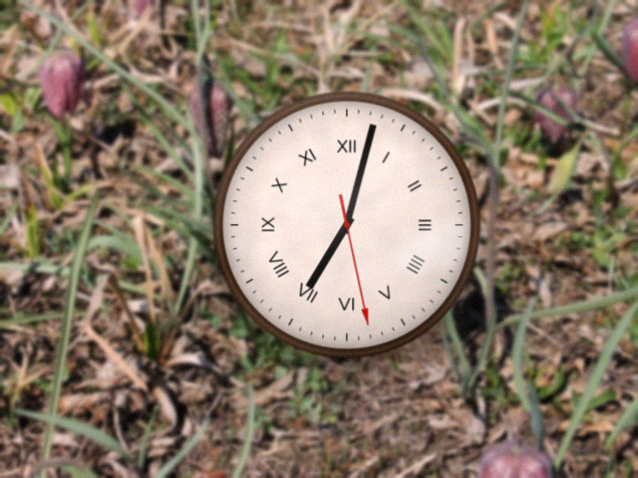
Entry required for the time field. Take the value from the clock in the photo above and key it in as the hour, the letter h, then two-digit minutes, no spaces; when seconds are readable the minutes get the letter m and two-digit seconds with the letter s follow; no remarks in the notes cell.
7h02m28s
